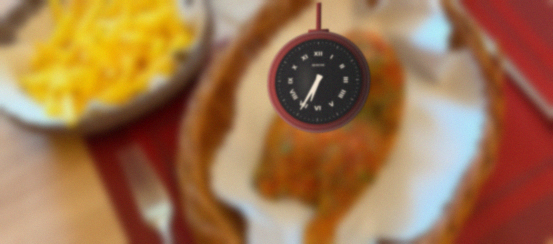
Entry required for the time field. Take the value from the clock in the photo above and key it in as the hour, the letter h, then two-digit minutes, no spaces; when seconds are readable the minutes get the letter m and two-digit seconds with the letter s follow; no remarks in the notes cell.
6h35
